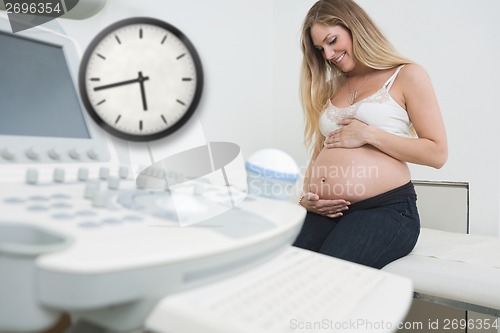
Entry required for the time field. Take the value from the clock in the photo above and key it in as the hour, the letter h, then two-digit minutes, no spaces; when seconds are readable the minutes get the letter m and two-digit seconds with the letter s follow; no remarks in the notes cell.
5h43
